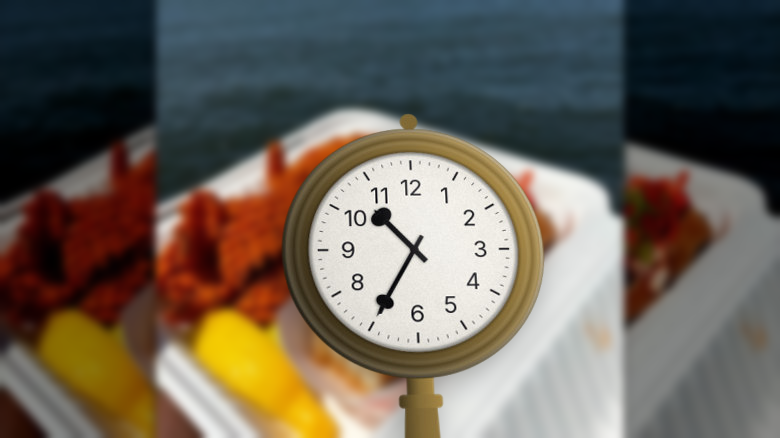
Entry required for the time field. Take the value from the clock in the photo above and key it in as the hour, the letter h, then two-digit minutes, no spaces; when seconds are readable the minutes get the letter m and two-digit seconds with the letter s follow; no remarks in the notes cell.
10h35
